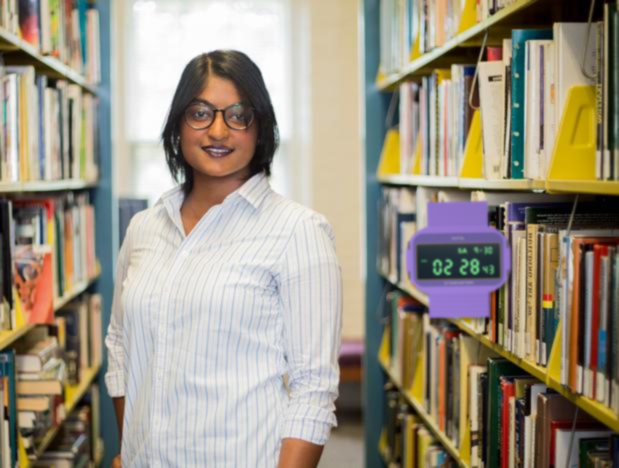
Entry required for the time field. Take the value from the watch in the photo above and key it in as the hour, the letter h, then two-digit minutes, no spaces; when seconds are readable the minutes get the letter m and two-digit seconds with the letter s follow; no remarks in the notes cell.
2h28
